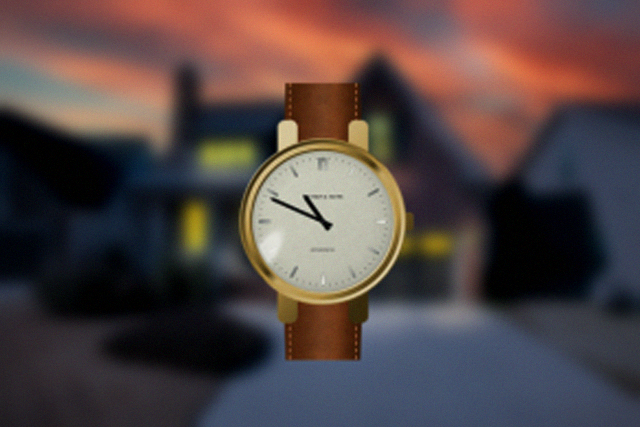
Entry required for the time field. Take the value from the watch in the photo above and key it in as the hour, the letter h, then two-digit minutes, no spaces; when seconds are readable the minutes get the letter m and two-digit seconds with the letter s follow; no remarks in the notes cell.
10h49
